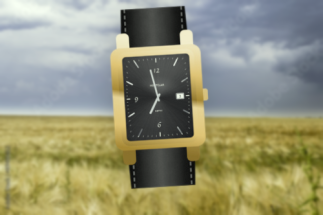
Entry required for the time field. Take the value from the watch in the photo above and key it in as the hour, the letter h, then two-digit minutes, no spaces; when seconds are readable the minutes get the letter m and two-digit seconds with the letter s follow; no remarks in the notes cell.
6h58
